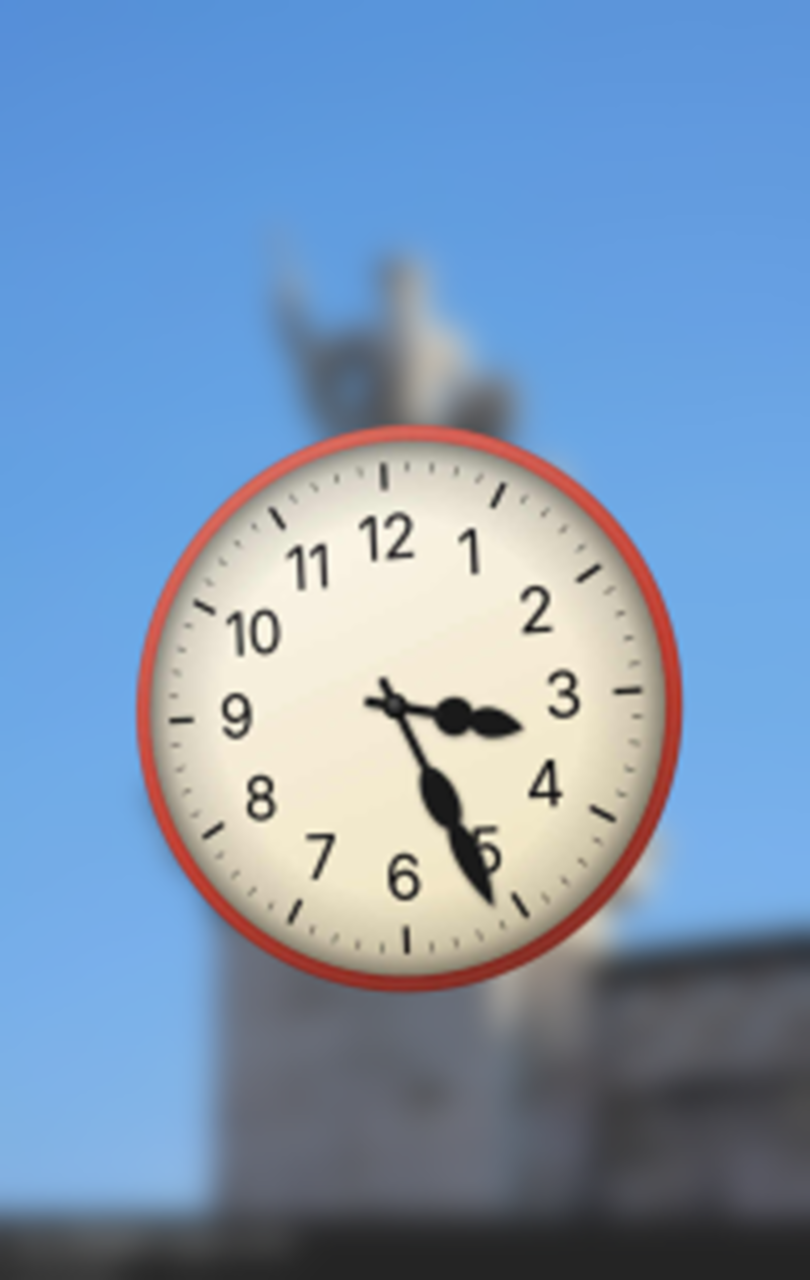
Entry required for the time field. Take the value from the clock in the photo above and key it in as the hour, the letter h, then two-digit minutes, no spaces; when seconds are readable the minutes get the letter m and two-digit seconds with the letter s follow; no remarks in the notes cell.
3h26
